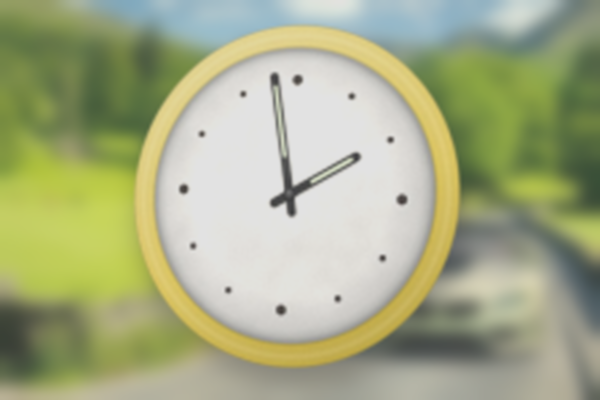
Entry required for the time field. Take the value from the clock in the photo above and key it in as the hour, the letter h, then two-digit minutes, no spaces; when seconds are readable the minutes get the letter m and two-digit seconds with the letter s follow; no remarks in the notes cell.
1h58
